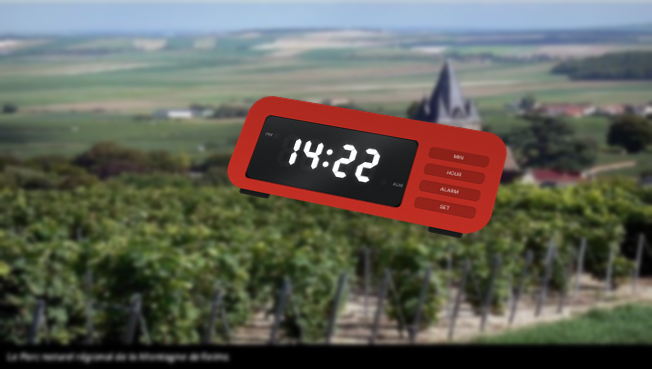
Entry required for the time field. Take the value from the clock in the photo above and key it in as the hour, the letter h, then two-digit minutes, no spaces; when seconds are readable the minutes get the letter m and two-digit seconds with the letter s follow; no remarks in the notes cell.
14h22
